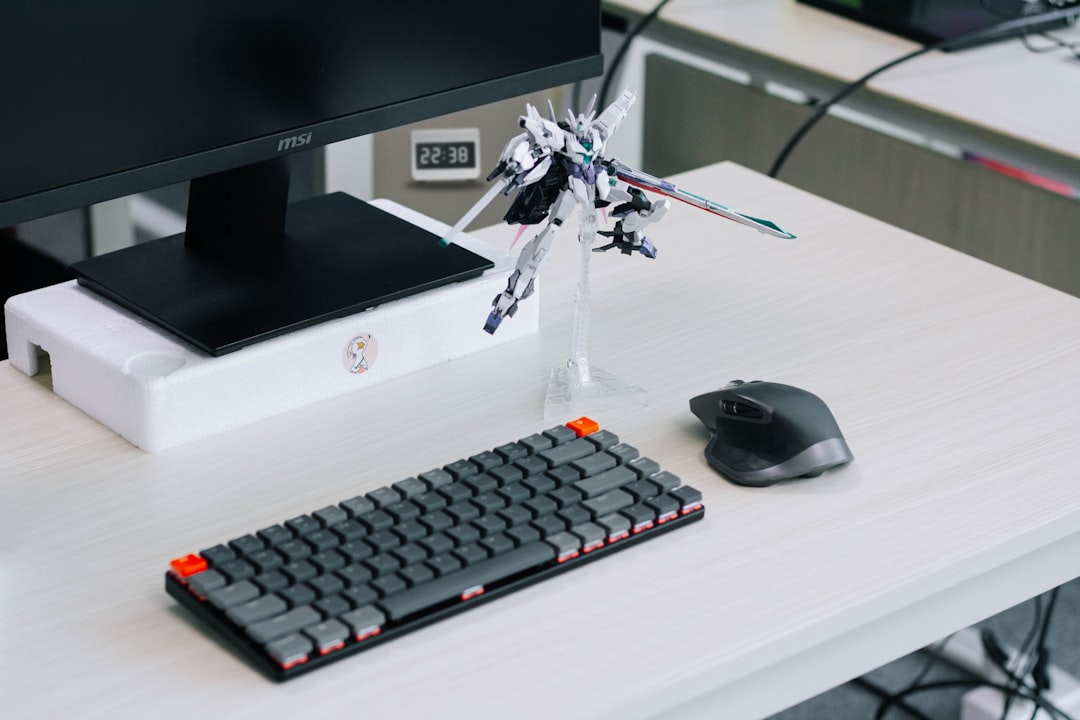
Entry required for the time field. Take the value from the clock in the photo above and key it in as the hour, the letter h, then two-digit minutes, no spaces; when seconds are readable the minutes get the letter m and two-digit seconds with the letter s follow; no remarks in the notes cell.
22h38
